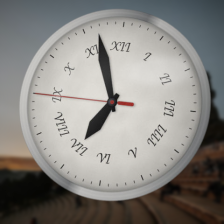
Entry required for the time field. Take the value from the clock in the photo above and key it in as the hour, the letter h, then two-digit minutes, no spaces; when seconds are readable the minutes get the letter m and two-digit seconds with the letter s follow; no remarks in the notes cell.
6h56m45s
